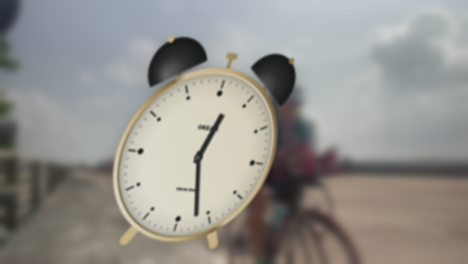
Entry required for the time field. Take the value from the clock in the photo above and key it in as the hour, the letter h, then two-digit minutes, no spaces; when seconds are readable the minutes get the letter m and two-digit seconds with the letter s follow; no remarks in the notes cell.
12h27
